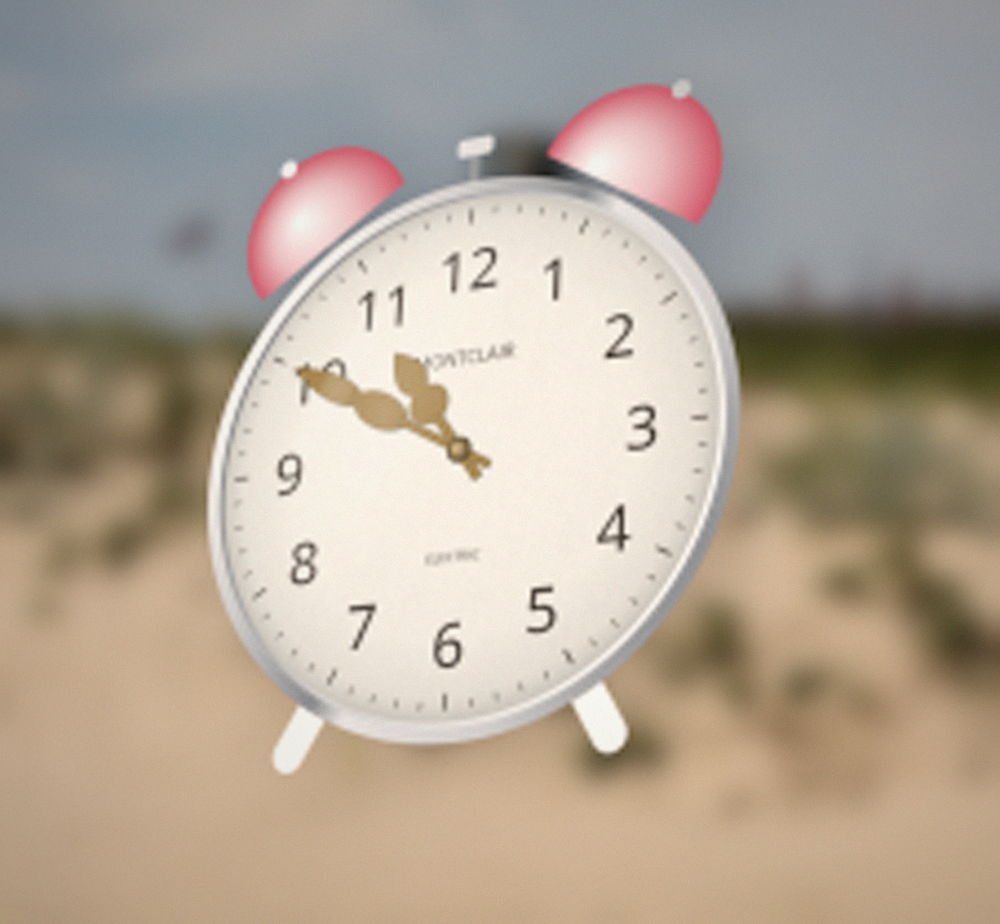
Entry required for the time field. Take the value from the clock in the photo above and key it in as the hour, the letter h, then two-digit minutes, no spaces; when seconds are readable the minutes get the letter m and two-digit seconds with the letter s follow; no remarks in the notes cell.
10h50
